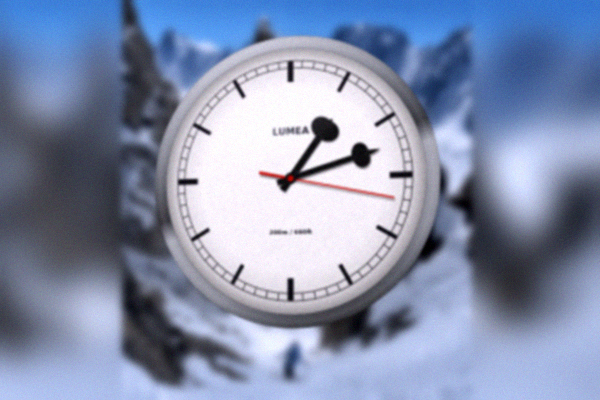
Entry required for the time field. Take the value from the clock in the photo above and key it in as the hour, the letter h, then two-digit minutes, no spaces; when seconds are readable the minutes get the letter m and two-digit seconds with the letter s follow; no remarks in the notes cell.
1h12m17s
